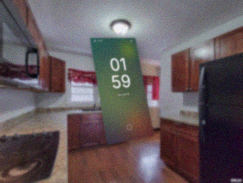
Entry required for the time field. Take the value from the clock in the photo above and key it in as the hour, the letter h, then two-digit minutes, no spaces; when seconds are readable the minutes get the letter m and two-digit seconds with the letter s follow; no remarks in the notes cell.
1h59
